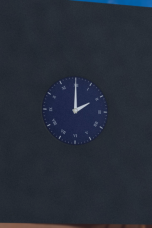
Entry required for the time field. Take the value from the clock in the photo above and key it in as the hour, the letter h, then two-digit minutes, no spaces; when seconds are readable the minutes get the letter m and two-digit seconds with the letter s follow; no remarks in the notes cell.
2h00
